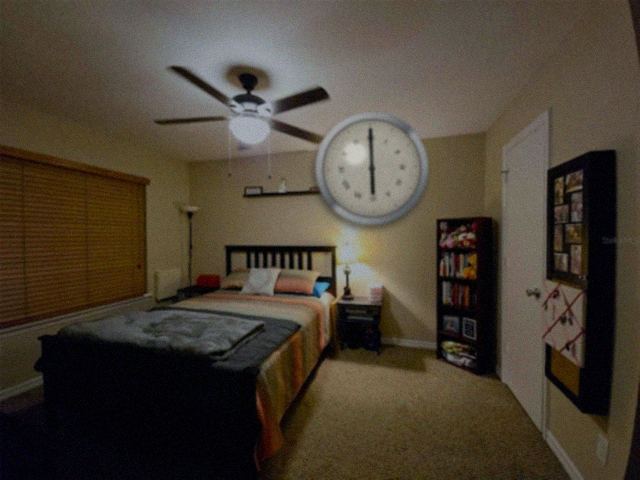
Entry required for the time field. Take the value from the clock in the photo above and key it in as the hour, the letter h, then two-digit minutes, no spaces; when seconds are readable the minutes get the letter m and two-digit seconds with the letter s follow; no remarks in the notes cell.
6h00
